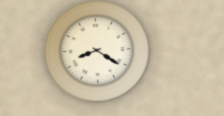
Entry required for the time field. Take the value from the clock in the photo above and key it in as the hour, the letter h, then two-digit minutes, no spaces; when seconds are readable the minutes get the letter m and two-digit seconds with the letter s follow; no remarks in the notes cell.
8h21
